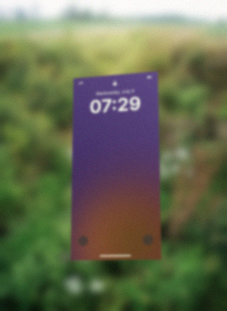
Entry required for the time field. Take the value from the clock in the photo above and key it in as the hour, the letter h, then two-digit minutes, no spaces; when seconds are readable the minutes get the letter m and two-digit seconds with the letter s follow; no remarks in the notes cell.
7h29
